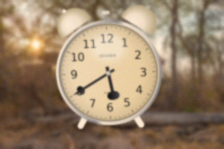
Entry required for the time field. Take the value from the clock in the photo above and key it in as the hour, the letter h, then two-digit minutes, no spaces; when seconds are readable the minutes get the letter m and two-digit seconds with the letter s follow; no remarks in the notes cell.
5h40
